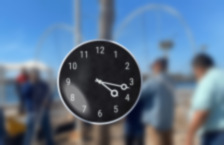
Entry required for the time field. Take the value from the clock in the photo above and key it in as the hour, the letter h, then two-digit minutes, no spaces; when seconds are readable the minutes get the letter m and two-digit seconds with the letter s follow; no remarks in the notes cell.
4h17
